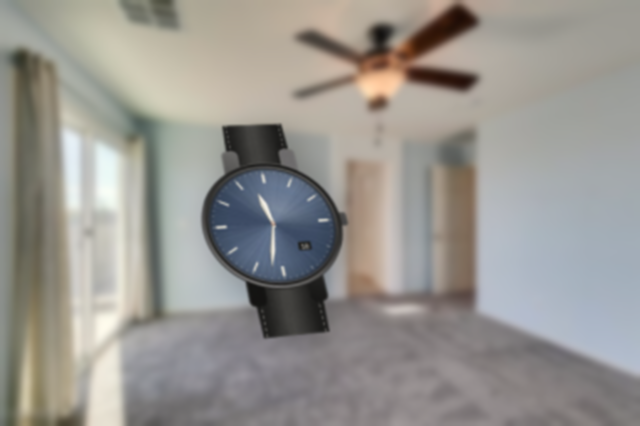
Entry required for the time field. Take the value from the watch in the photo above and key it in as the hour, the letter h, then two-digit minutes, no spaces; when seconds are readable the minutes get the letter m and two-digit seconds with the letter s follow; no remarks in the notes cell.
11h32
